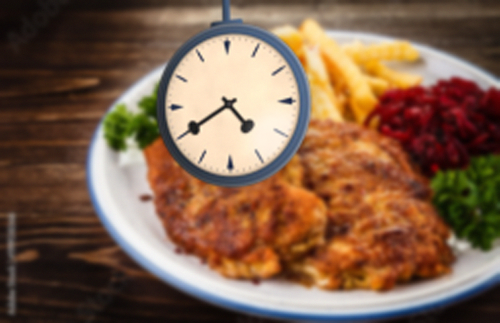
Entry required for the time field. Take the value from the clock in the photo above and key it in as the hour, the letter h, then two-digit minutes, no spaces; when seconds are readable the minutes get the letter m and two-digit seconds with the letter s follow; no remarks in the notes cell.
4h40
